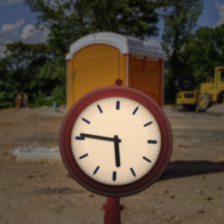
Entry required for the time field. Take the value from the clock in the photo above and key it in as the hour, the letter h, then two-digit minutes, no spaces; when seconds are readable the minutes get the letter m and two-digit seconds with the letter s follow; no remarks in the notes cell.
5h46
